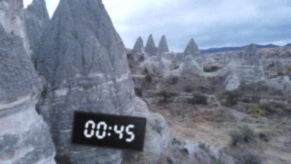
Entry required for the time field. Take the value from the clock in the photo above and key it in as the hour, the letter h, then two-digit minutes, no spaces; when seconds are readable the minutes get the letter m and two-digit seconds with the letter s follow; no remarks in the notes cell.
0h45
